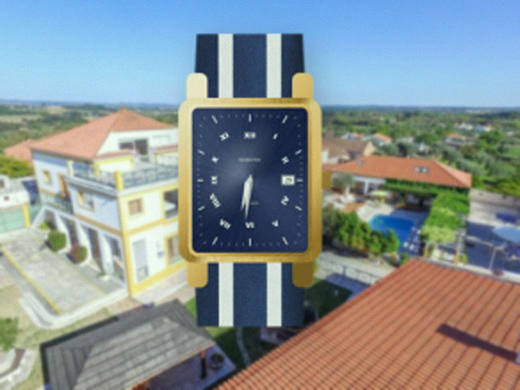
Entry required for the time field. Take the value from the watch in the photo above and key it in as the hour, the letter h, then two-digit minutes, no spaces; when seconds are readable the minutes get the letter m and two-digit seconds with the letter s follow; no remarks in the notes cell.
6h31
